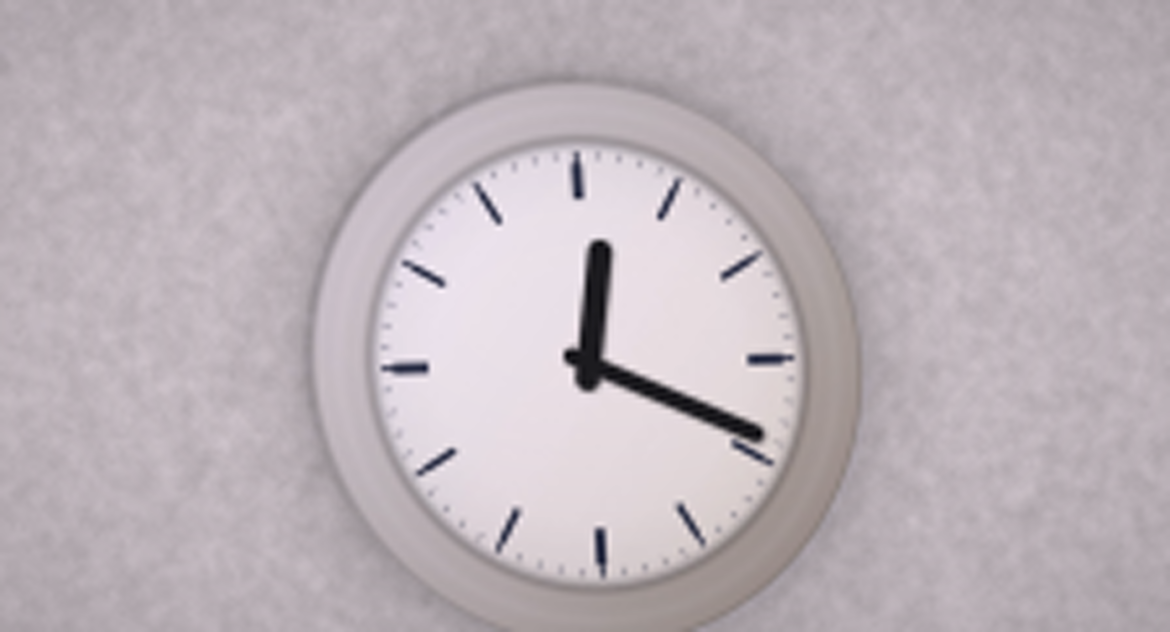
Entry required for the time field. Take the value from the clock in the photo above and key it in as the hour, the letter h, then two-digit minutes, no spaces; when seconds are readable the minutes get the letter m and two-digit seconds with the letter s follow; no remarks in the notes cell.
12h19
